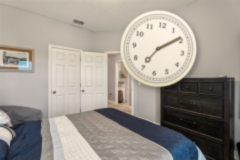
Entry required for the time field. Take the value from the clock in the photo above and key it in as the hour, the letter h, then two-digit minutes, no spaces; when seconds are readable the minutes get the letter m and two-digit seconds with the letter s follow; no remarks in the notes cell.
7h09
